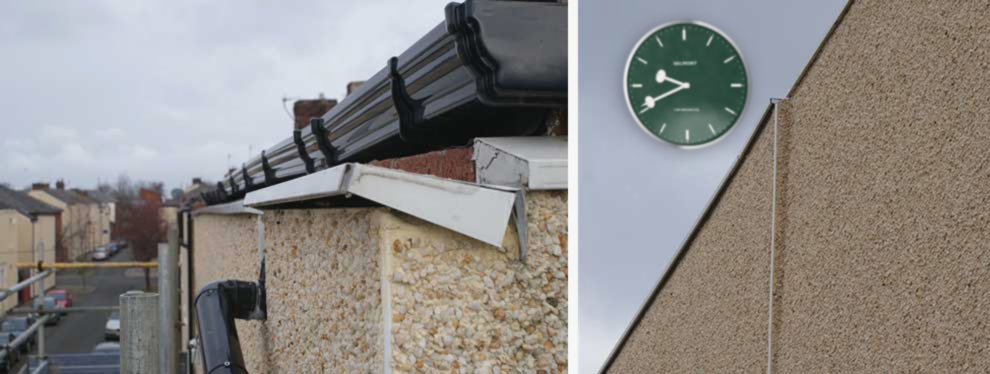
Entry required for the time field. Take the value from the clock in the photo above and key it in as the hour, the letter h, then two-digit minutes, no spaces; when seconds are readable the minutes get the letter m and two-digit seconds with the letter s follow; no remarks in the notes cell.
9h41
